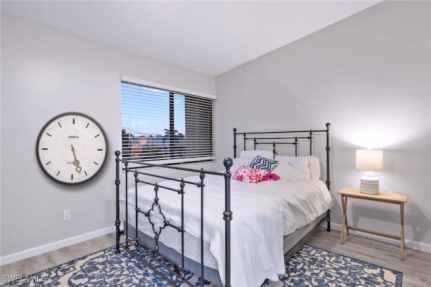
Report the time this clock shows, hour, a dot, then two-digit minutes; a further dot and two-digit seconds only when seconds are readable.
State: 5.27
